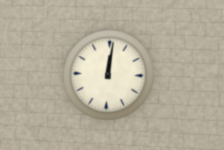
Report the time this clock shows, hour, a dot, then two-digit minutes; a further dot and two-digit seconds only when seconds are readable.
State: 12.01
